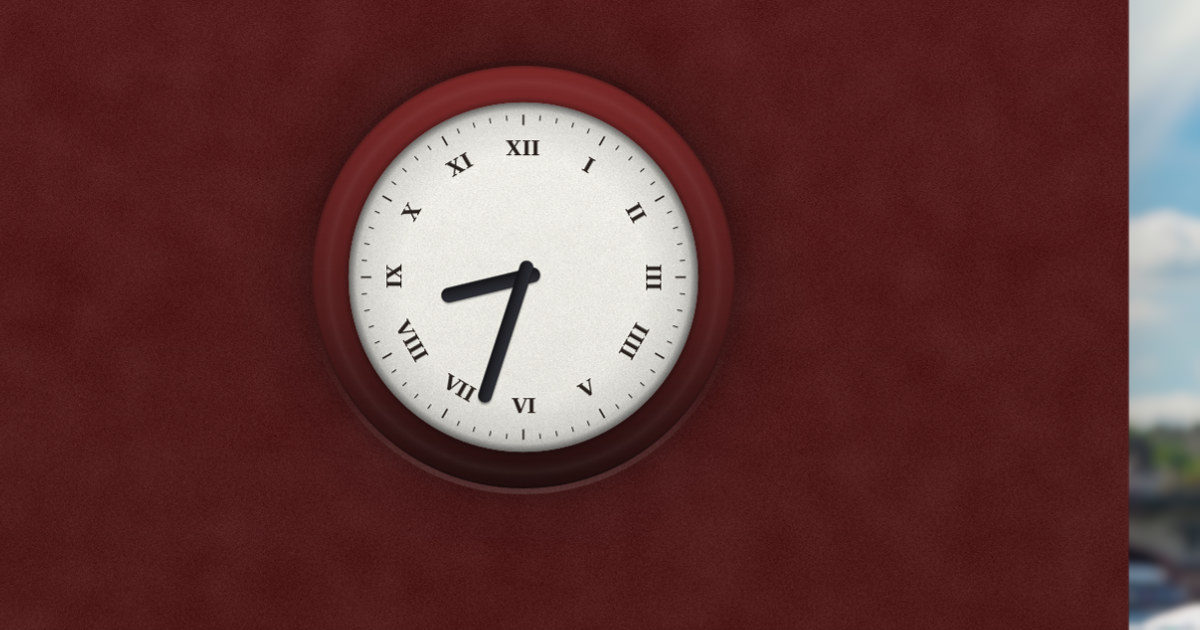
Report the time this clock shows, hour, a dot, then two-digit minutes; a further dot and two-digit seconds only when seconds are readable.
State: 8.33
